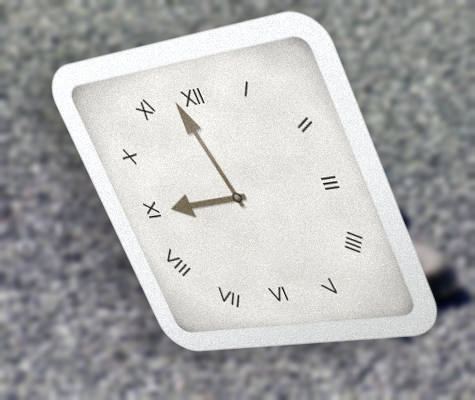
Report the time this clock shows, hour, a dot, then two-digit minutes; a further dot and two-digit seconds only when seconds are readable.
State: 8.58
